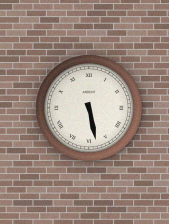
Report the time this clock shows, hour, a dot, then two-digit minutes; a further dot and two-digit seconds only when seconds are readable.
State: 5.28
